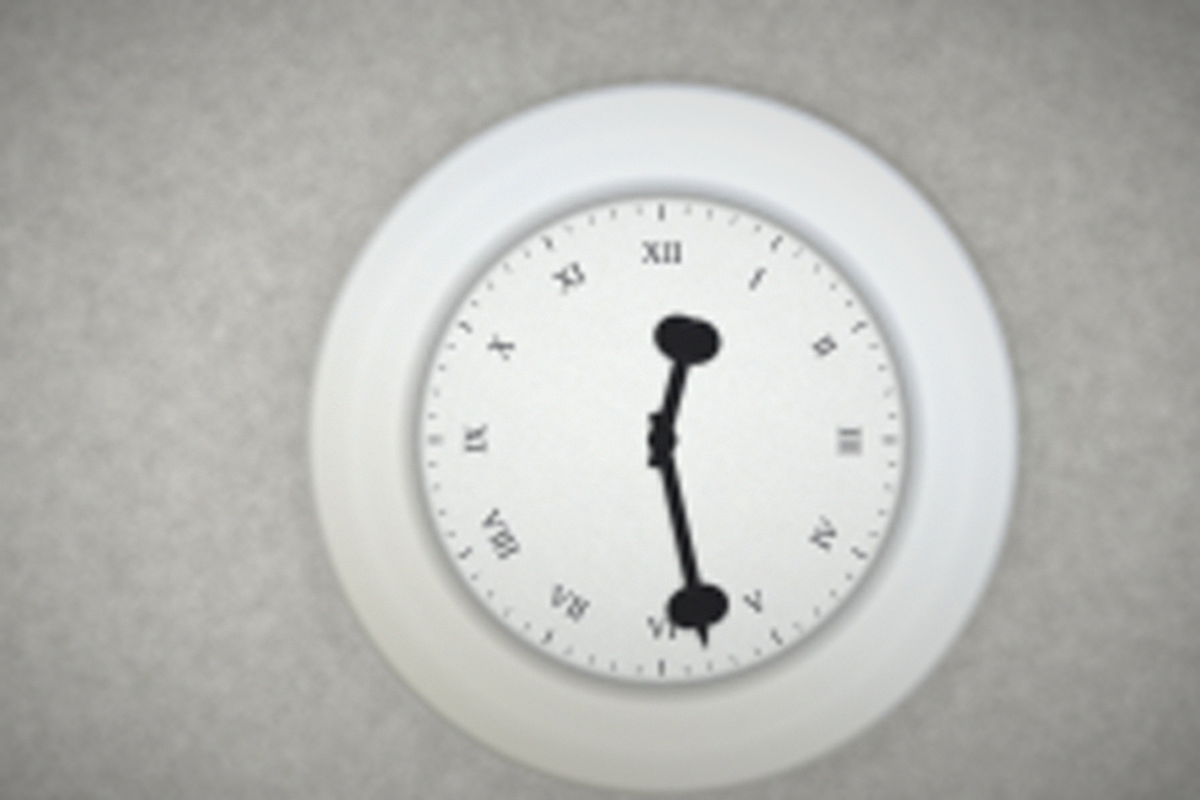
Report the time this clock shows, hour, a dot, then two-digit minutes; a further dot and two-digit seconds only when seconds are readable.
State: 12.28
